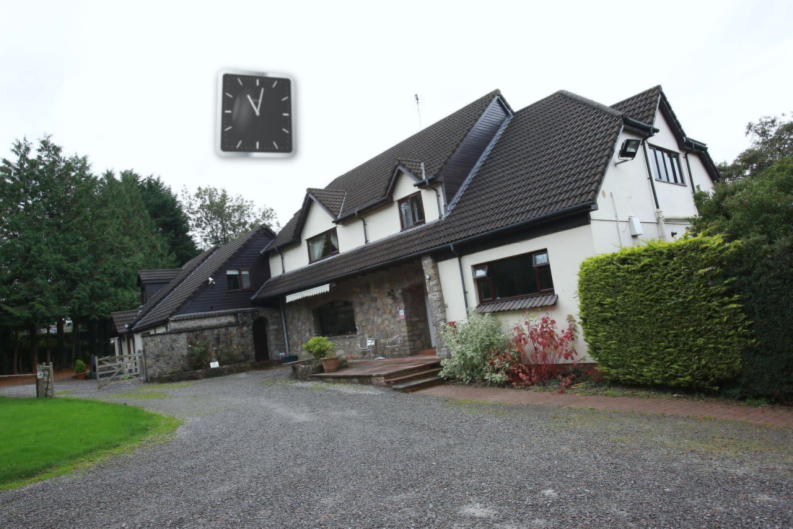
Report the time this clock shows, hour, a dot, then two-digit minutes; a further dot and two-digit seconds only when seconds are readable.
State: 11.02
